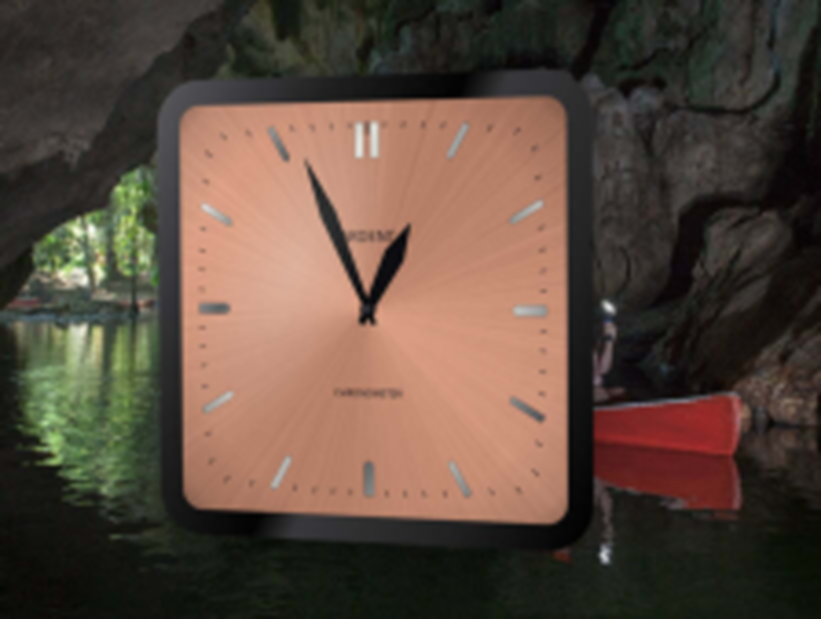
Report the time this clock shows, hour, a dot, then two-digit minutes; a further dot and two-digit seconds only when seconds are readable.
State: 12.56
